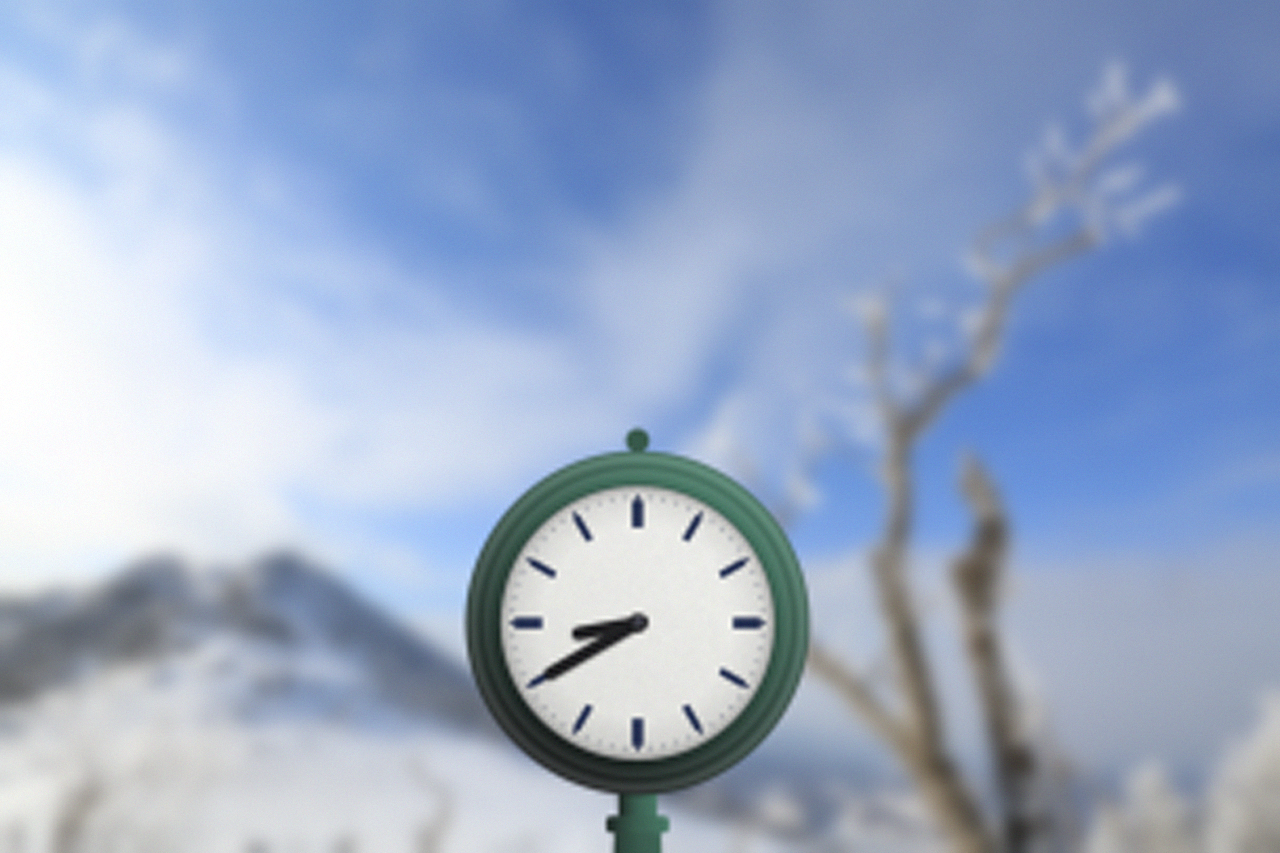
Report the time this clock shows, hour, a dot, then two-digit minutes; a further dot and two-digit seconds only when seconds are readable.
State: 8.40
